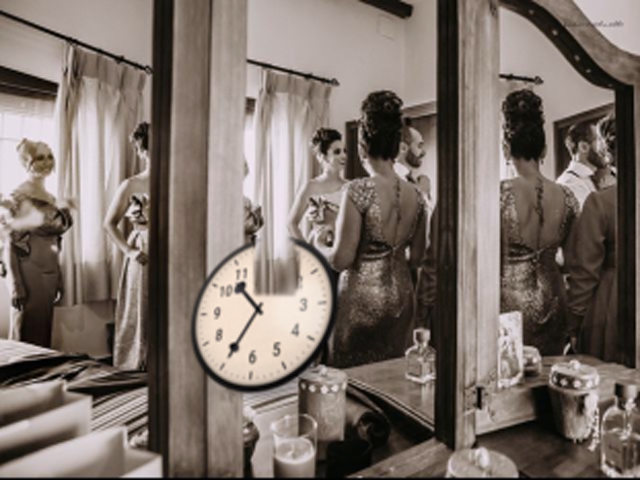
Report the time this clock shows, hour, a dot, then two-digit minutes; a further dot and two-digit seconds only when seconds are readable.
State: 10.35
